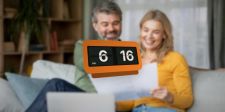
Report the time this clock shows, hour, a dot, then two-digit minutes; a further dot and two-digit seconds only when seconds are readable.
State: 6.16
